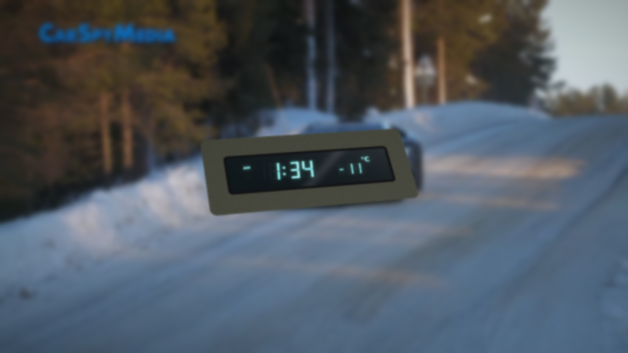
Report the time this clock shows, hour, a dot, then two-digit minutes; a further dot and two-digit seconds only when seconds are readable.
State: 1.34
